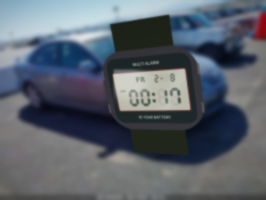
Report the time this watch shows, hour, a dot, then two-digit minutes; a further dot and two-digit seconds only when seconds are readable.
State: 0.17
